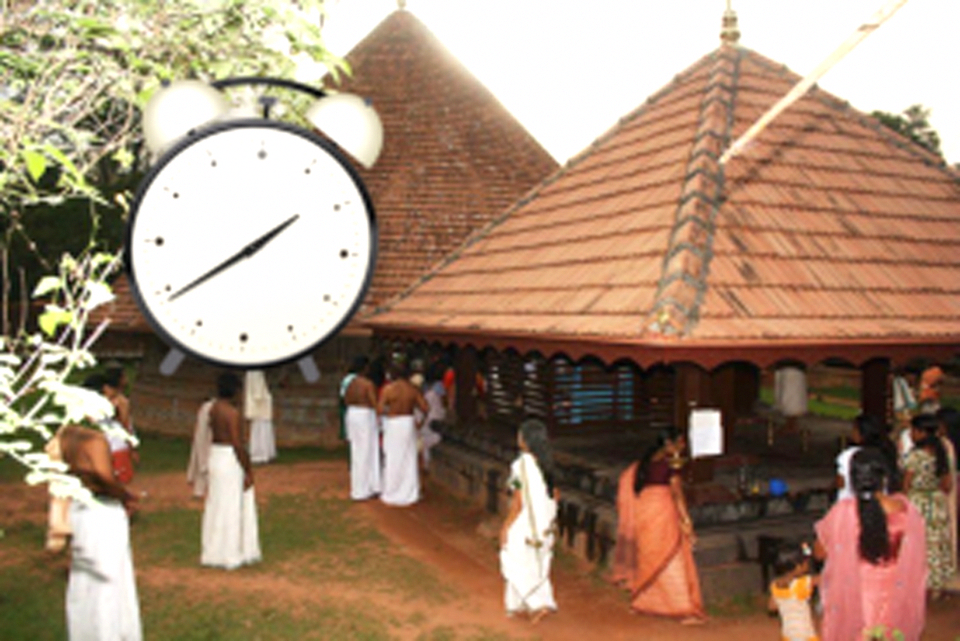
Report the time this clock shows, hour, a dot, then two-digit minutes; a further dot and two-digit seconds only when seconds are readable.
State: 1.39
